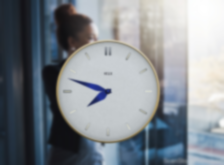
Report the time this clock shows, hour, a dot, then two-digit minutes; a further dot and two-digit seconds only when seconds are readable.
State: 7.48
